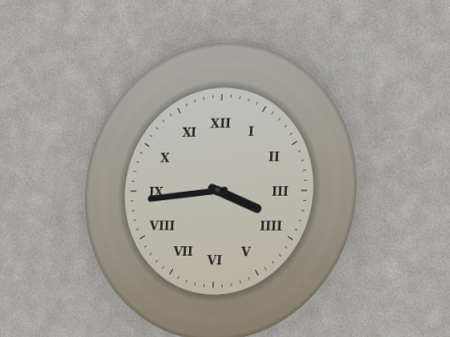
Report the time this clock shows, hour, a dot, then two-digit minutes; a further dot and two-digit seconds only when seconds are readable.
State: 3.44
